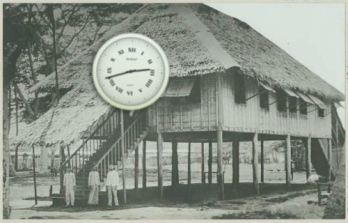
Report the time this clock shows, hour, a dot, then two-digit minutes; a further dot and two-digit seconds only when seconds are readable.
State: 2.42
